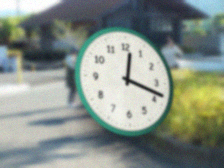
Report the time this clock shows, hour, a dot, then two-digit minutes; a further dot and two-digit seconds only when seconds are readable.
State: 12.18
